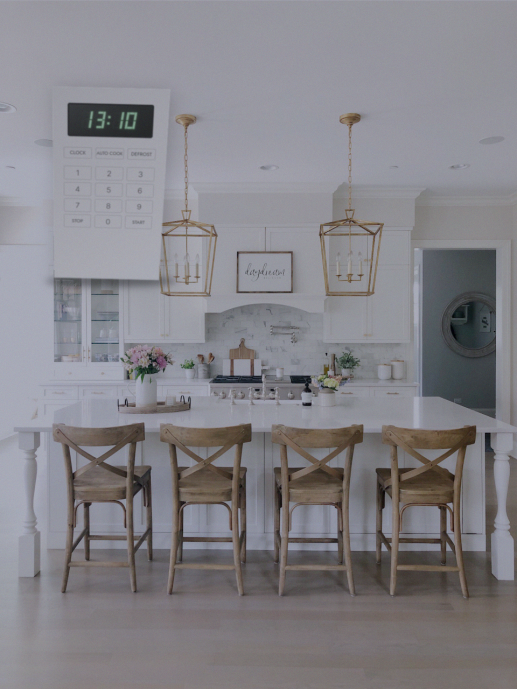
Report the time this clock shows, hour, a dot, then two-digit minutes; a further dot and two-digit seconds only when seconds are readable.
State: 13.10
